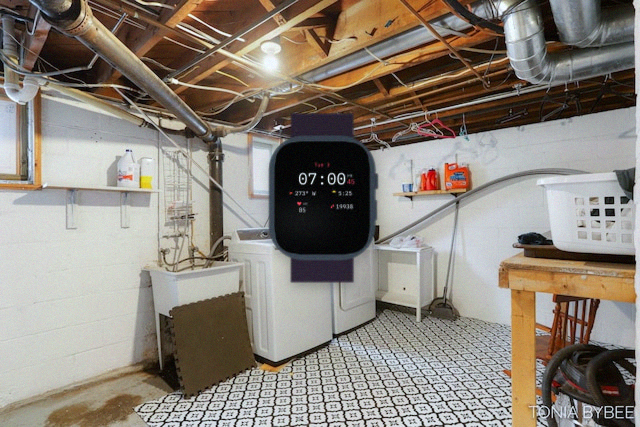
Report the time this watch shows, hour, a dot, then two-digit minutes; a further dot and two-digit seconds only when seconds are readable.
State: 7.00
